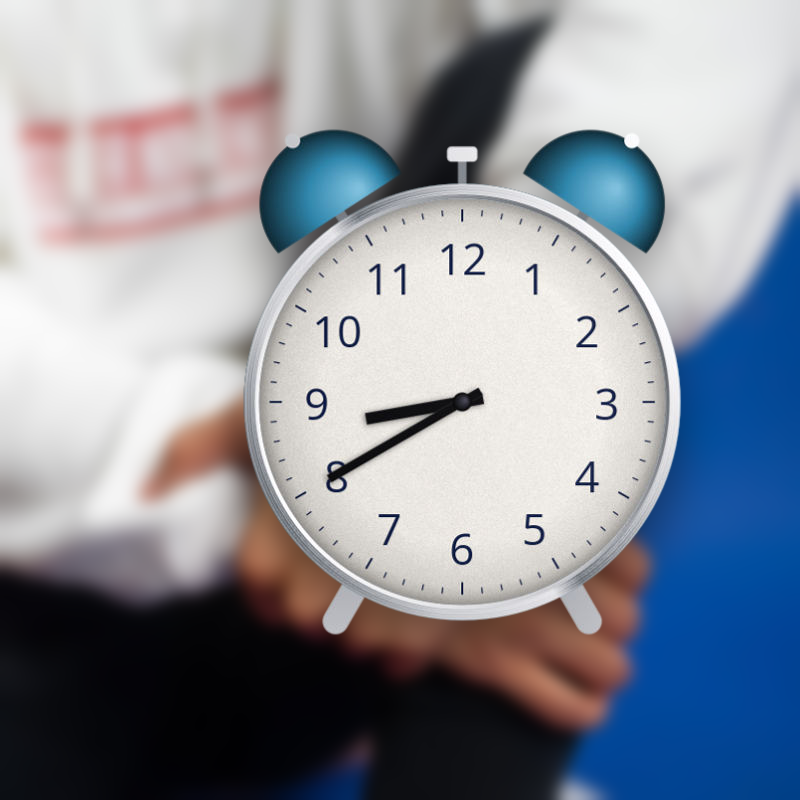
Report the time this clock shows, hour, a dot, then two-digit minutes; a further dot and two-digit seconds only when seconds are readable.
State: 8.40
